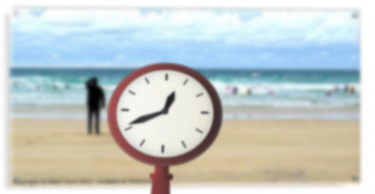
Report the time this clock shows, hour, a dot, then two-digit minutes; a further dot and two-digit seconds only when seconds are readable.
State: 12.41
